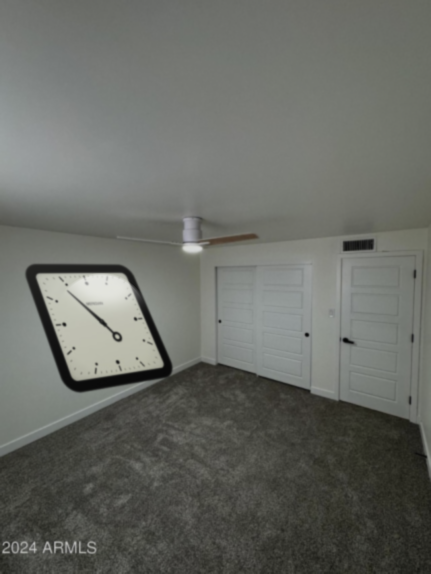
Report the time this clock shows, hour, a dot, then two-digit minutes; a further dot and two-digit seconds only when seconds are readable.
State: 4.54
